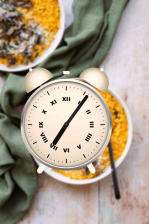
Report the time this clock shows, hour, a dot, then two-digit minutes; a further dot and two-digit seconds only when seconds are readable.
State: 7.06
